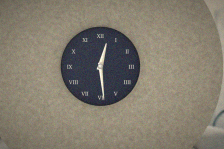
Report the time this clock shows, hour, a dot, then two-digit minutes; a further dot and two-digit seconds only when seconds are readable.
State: 12.29
